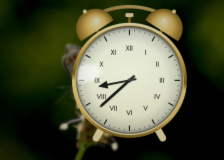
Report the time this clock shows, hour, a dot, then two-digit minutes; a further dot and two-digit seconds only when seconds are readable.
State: 8.38
